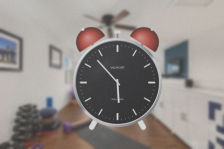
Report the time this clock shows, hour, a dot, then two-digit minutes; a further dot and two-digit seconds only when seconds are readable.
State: 5.53
